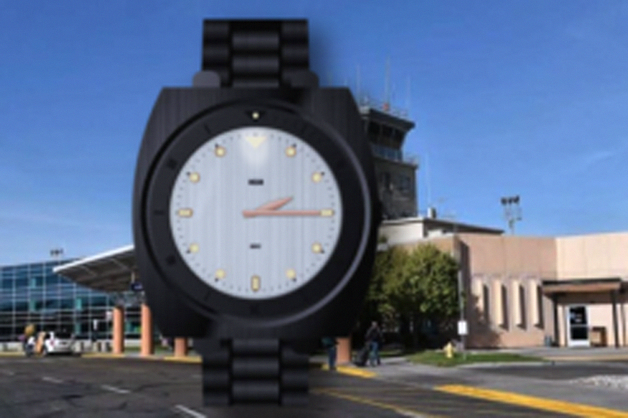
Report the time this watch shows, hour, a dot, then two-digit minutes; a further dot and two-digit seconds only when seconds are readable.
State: 2.15
